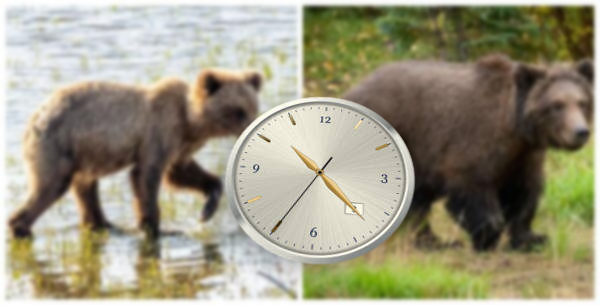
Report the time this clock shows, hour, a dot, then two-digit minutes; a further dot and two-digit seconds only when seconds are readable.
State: 10.22.35
